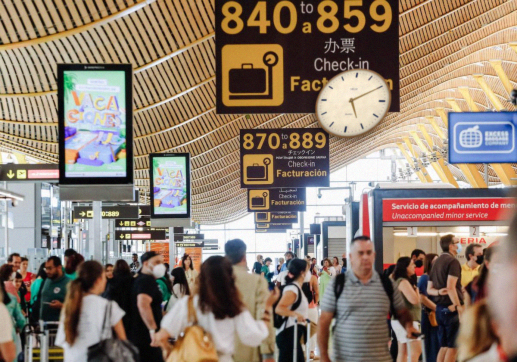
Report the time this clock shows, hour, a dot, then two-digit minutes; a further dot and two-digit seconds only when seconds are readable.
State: 5.10
